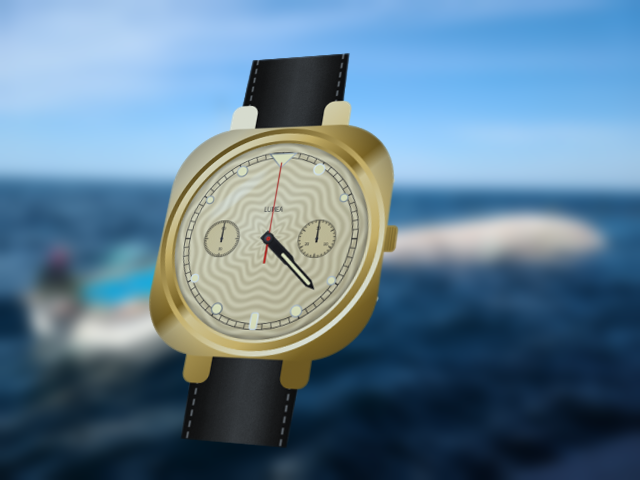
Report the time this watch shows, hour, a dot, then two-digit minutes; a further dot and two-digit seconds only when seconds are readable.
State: 4.22
